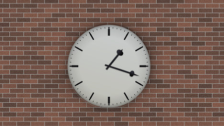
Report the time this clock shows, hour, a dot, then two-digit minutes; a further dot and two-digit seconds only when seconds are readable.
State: 1.18
